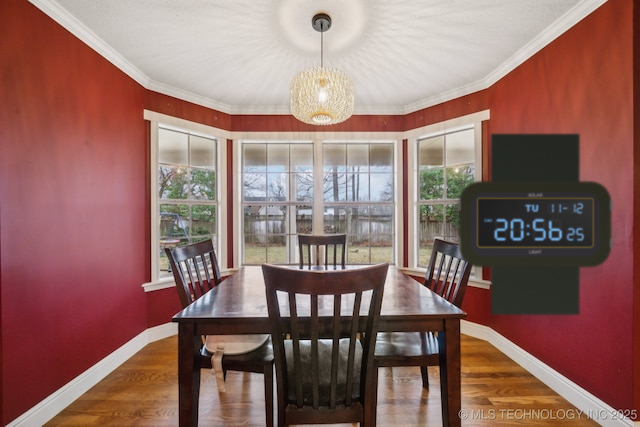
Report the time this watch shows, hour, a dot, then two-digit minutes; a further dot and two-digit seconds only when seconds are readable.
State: 20.56.25
